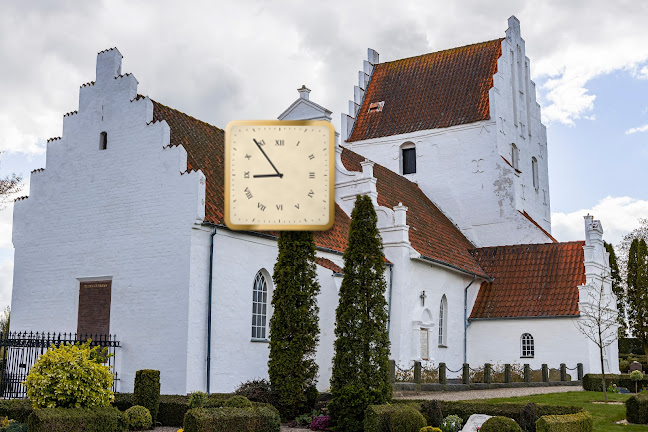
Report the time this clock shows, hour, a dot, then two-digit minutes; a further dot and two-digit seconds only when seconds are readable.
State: 8.54
